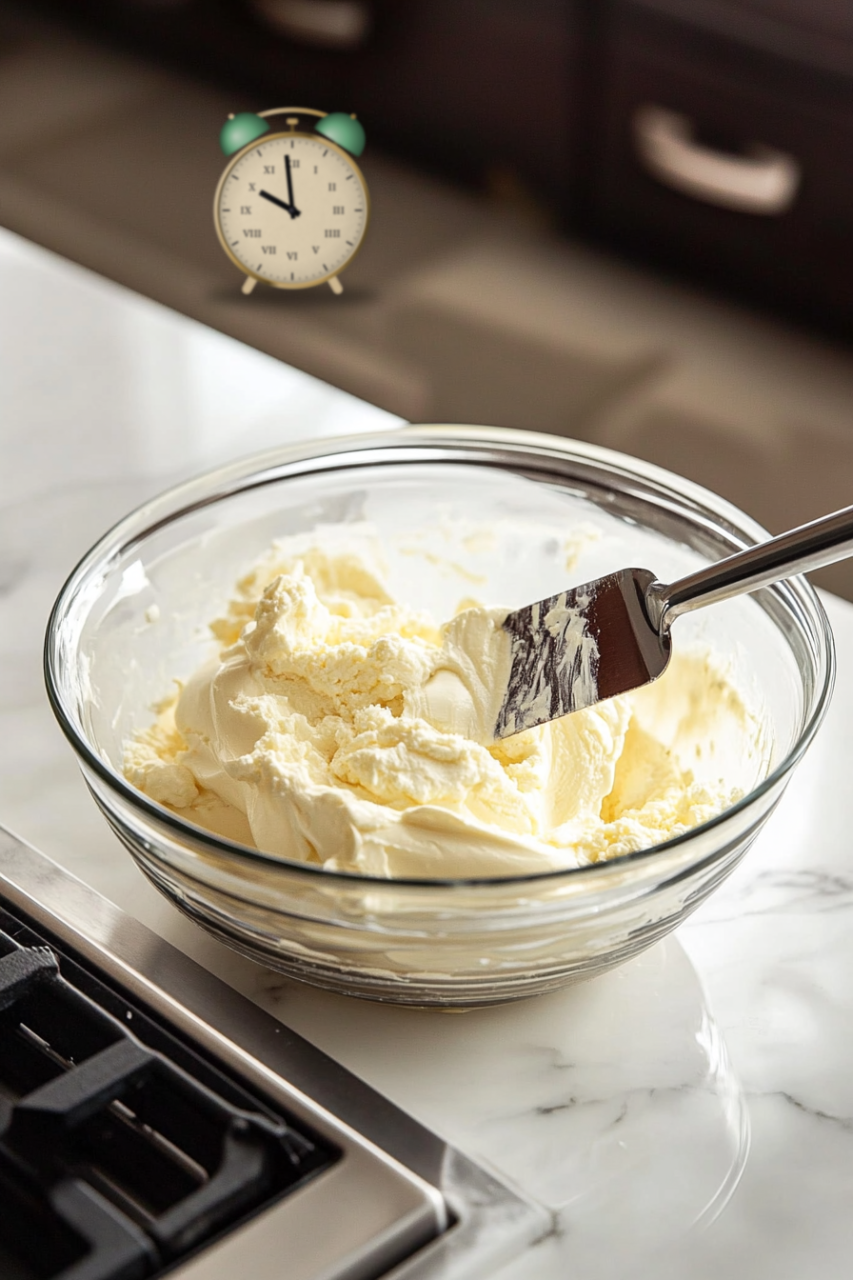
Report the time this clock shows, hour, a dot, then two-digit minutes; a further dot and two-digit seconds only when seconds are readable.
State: 9.59
